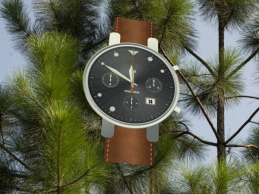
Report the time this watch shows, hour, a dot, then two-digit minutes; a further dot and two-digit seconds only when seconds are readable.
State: 11.50
